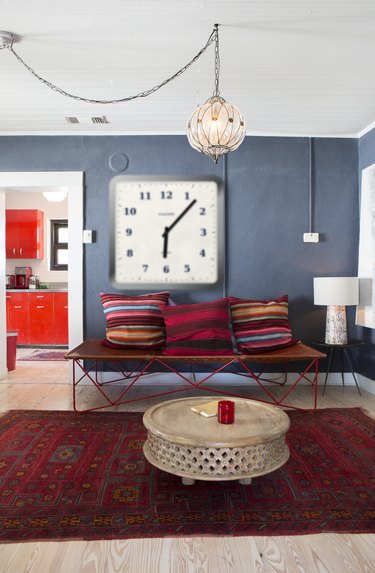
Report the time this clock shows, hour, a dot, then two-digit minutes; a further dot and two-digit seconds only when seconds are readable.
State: 6.07
